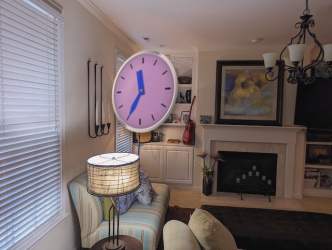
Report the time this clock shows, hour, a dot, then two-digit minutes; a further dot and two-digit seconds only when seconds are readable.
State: 11.35
